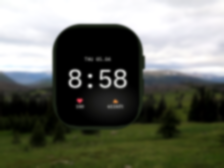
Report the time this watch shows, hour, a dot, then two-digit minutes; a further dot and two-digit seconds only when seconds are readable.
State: 8.58
